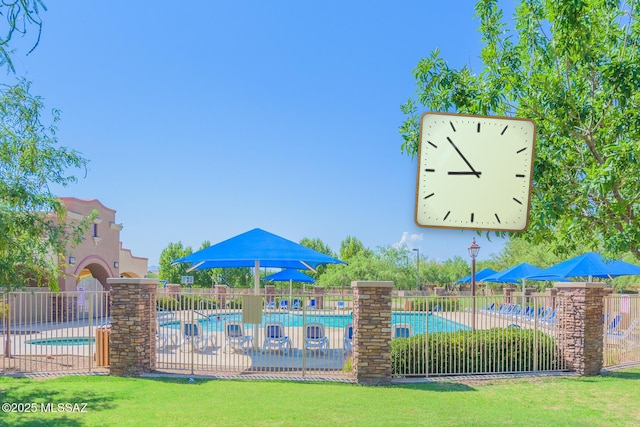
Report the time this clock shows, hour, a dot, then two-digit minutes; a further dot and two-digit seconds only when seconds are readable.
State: 8.53
